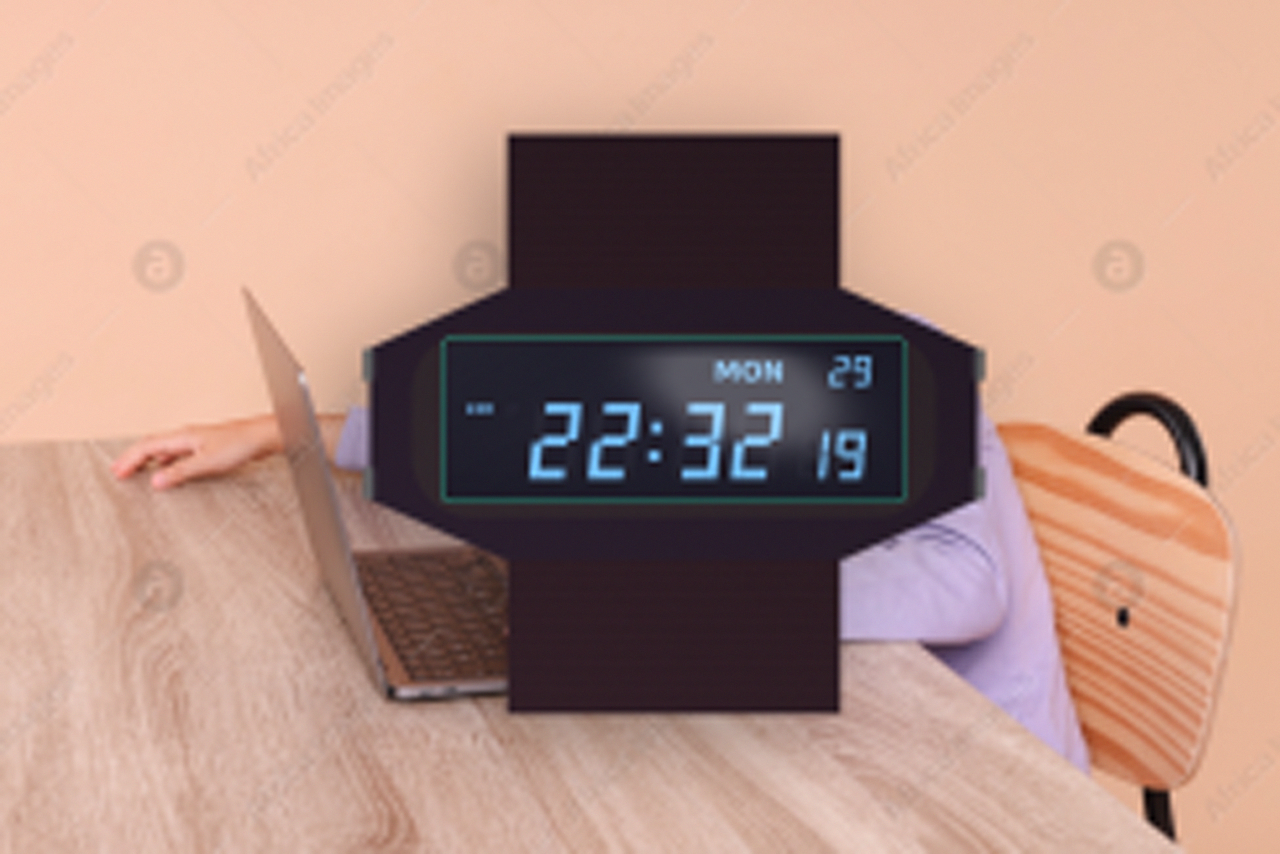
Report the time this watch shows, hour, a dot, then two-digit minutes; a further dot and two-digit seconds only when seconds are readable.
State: 22.32.19
